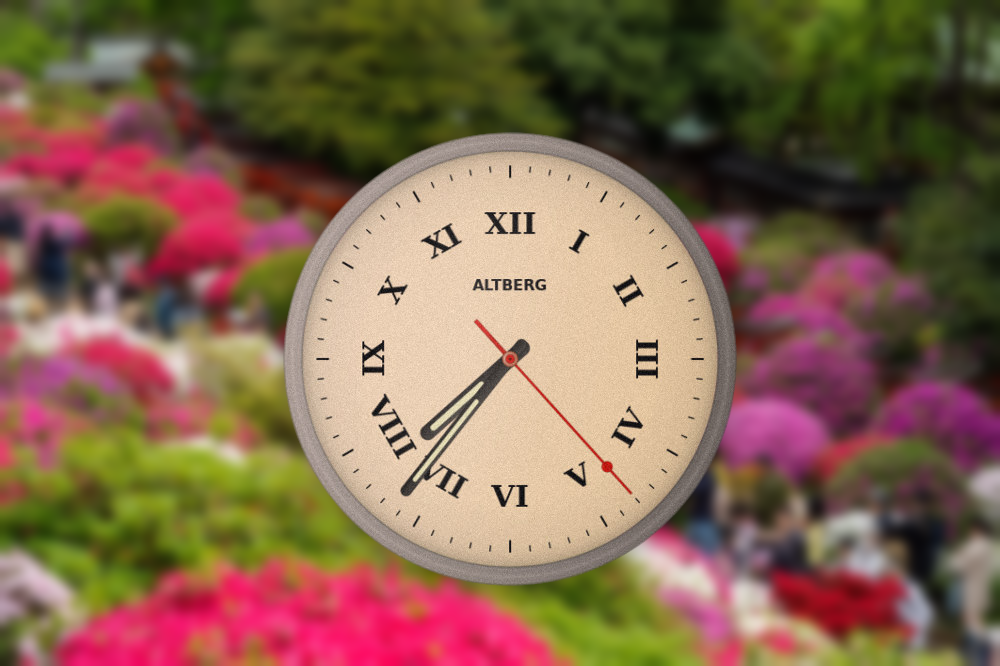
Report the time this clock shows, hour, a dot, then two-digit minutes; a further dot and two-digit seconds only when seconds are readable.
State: 7.36.23
